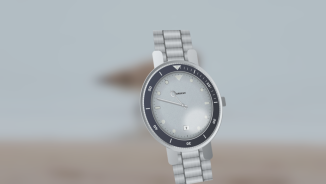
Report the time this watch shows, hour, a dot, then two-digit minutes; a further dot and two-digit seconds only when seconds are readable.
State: 10.48
